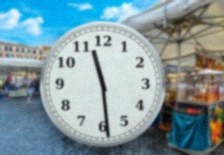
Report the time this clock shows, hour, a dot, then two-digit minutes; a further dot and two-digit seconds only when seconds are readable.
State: 11.29
